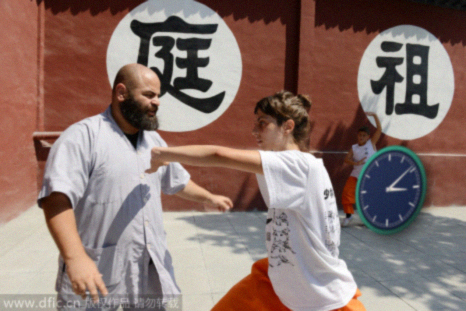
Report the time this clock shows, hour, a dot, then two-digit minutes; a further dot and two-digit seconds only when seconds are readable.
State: 3.09
